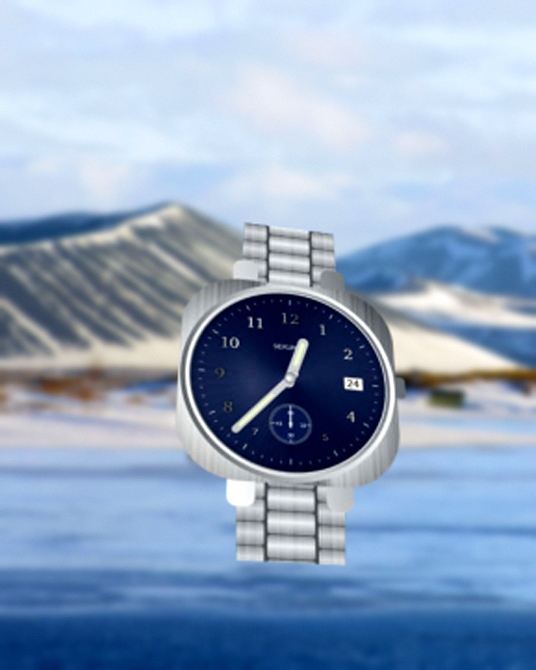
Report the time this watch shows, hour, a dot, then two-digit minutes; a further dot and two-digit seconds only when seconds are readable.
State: 12.37
